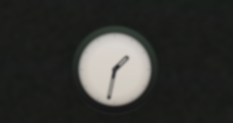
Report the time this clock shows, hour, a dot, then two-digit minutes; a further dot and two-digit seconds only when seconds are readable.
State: 1.32
